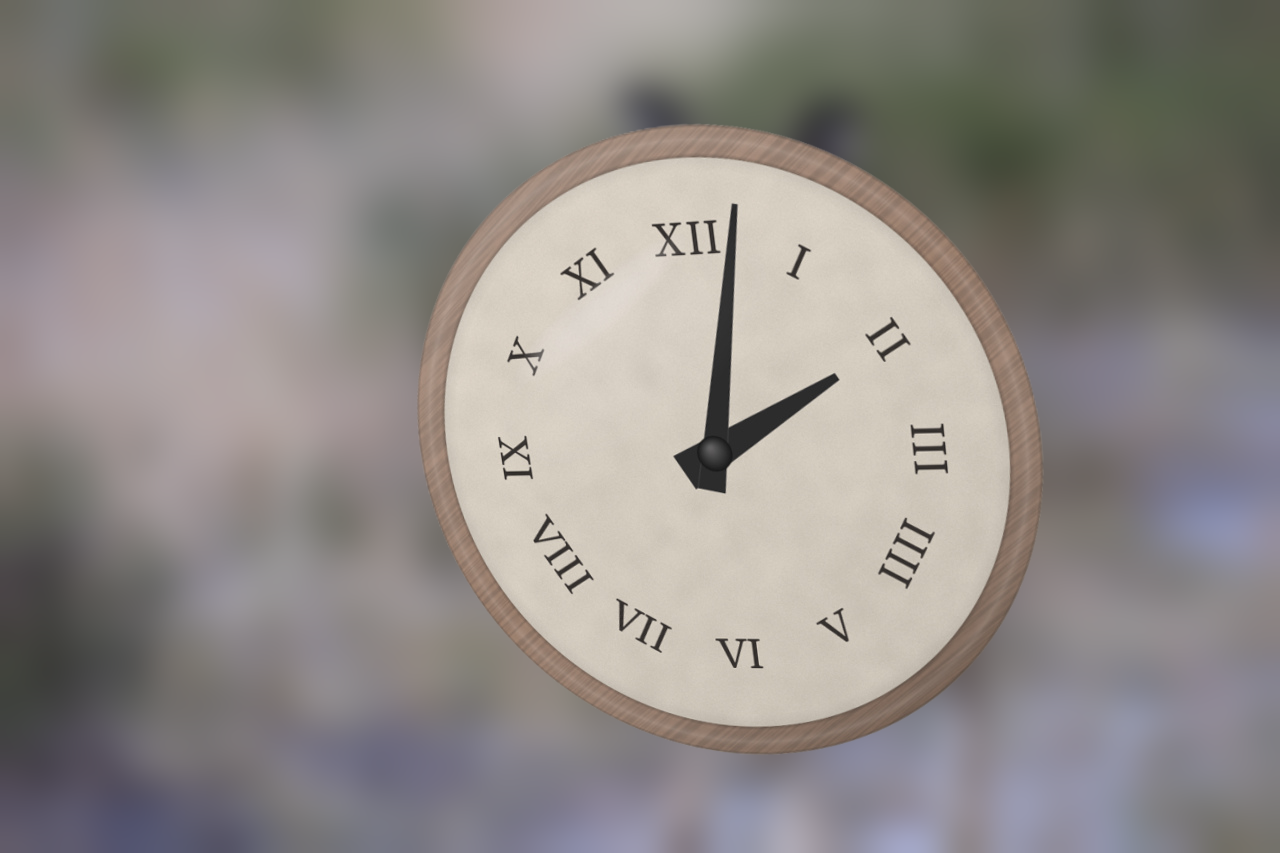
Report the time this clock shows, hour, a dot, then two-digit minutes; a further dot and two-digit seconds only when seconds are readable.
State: 2.02
